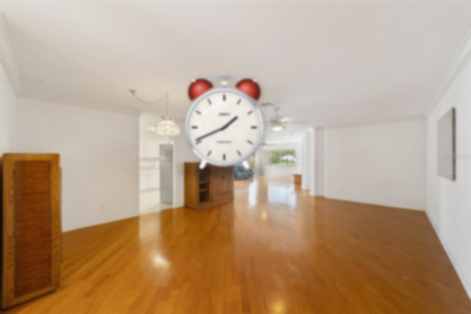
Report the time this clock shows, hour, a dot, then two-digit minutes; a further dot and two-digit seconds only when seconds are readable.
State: 1.41
